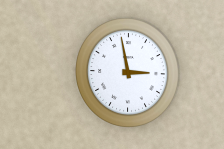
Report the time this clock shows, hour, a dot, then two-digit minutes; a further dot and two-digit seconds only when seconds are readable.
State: 2.58
